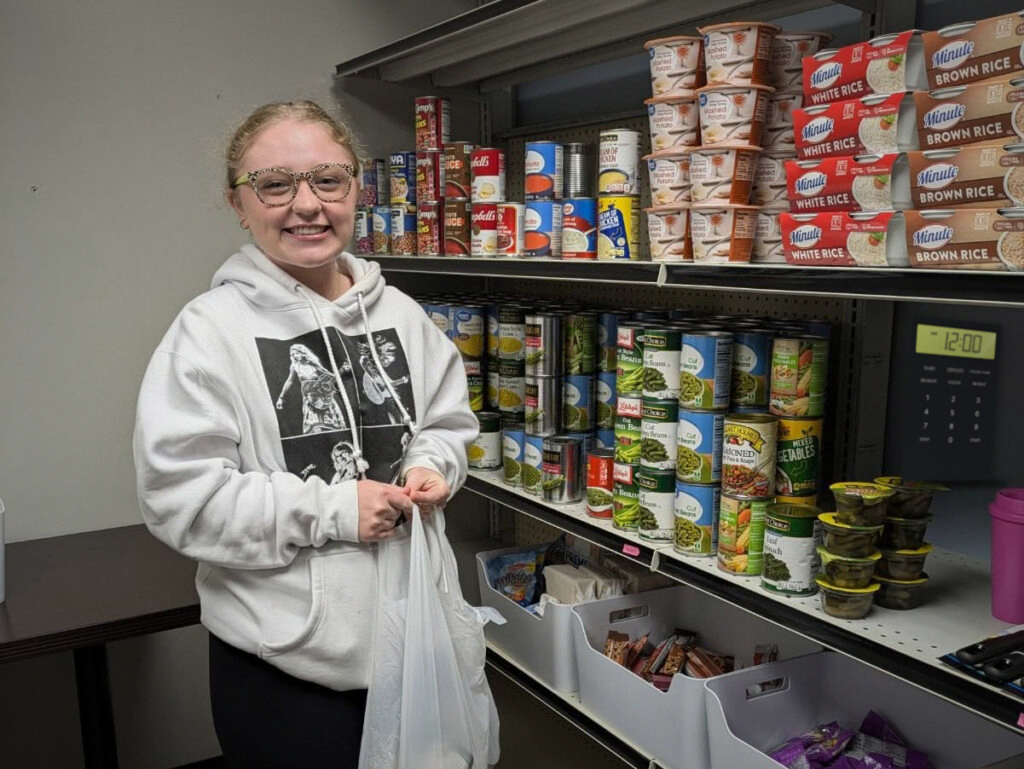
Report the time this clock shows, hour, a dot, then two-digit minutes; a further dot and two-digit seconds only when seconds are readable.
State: 12.00
